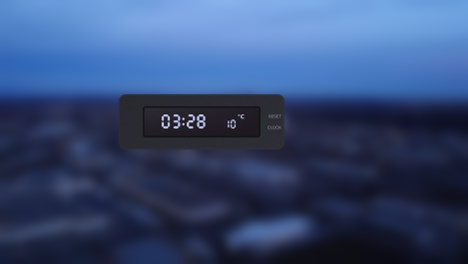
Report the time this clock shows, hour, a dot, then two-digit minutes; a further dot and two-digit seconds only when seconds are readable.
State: 3.28
